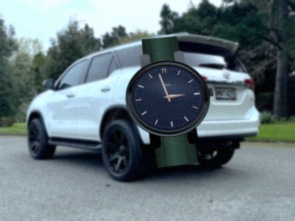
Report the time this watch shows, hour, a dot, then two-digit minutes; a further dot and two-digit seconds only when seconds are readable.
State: 2.58
